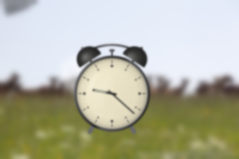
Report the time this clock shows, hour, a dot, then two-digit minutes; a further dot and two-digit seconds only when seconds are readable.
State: 9.22
